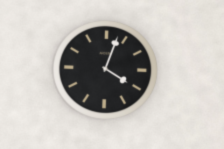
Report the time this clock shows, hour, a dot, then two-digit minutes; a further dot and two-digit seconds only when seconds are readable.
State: 4.03
